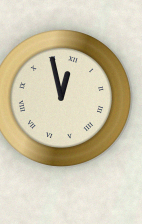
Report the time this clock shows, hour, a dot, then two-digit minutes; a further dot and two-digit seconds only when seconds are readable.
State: 11.55
